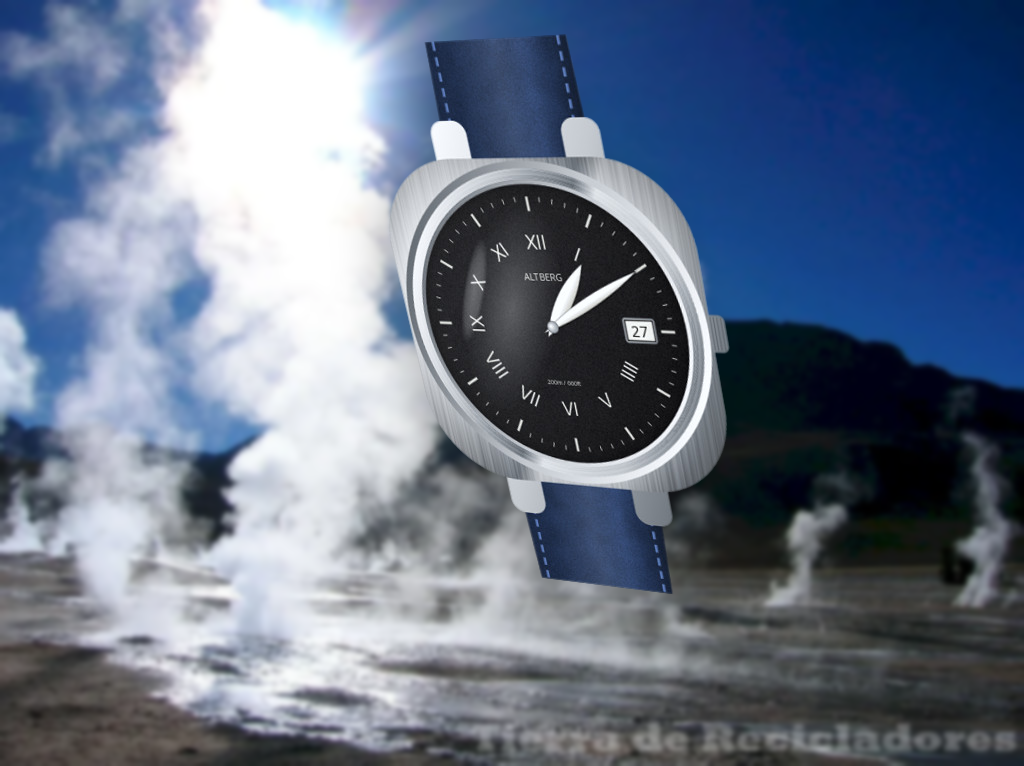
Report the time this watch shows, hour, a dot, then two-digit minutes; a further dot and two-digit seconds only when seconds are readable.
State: 1.10
